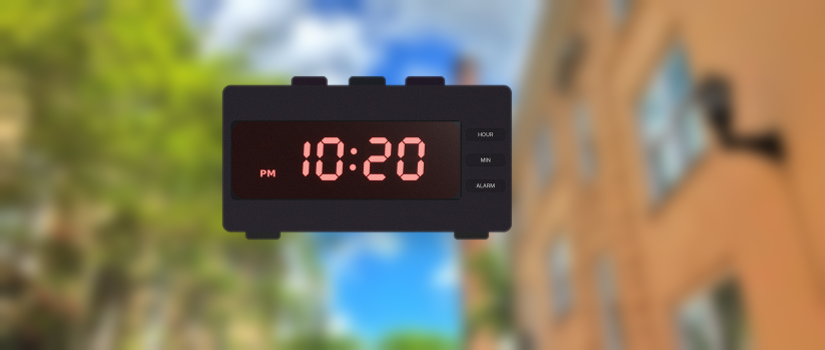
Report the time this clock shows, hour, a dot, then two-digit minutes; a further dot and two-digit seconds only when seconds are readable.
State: 10.20
